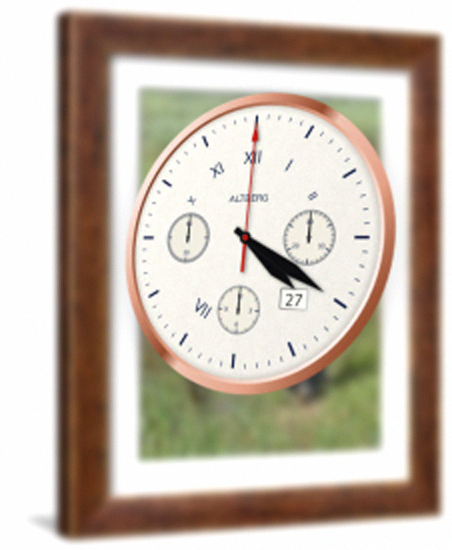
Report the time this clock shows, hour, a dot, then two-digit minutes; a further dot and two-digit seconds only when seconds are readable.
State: 4.20
